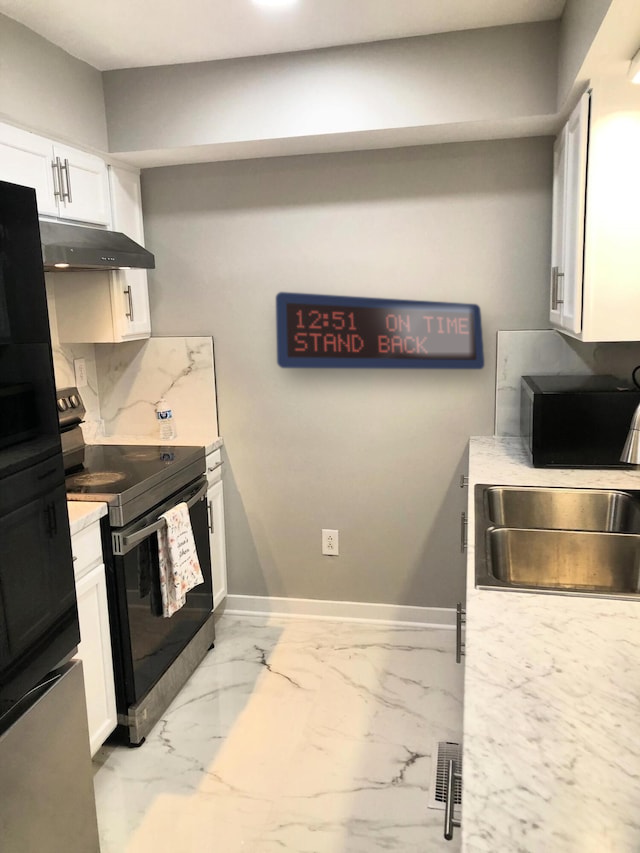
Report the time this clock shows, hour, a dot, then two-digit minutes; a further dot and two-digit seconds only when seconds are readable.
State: 12.51
